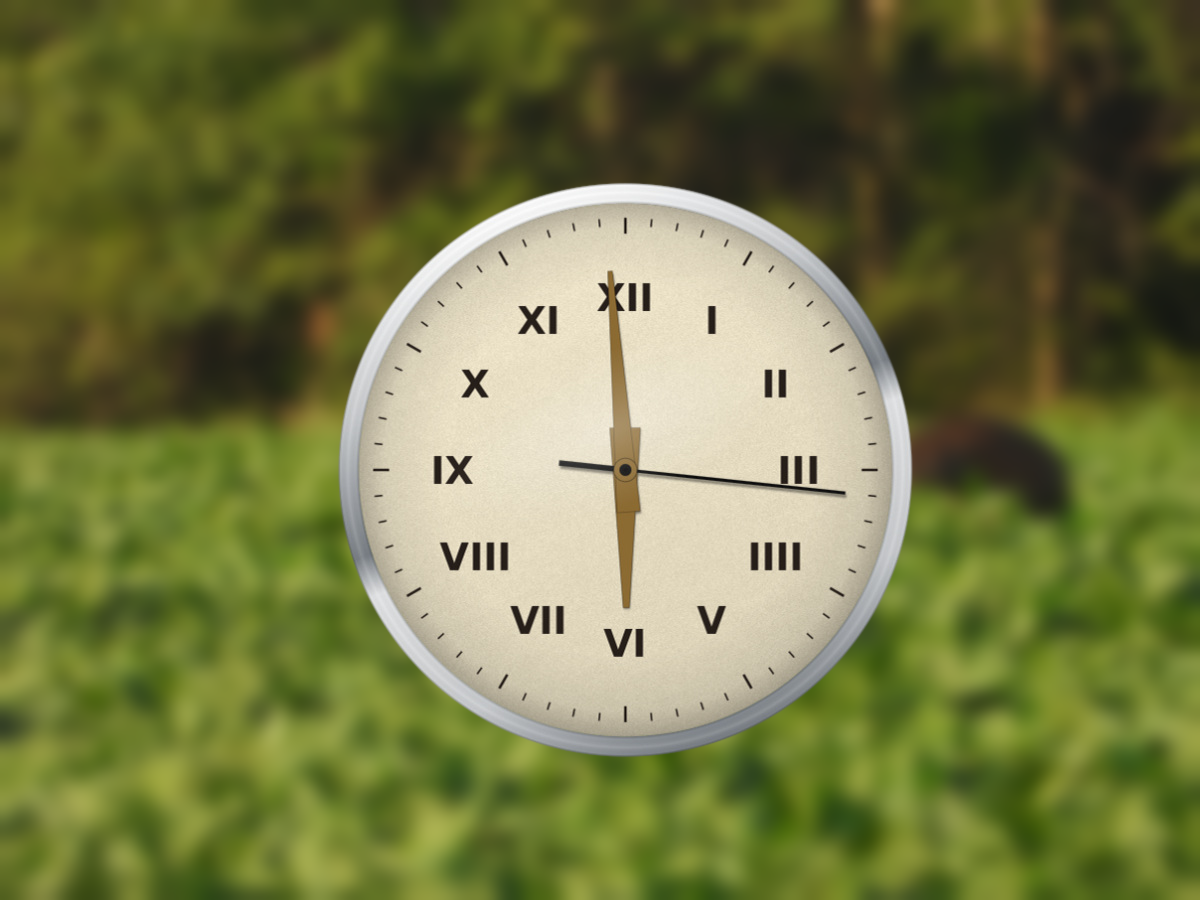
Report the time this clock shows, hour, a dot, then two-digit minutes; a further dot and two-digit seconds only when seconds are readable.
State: 5.59.16
